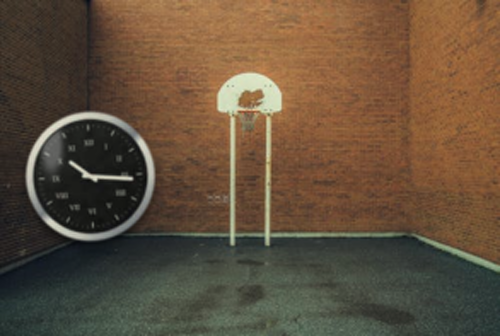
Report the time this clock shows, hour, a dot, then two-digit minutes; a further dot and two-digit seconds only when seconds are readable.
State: 10.16
